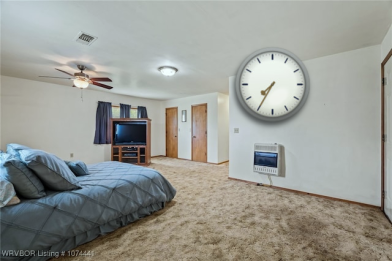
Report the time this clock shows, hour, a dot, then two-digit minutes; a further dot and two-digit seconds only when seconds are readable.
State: 7.35
